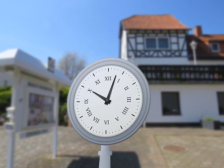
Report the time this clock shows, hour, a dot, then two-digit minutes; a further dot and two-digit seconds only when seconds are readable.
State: 10.03
